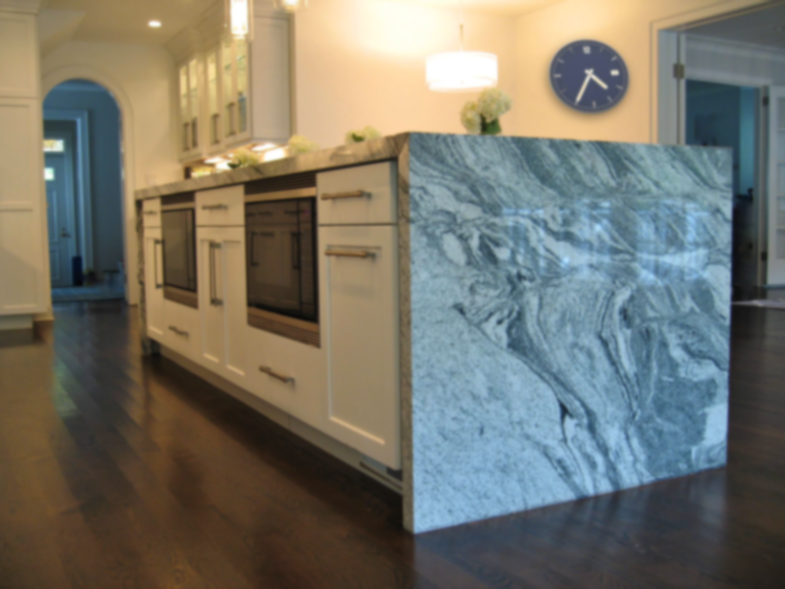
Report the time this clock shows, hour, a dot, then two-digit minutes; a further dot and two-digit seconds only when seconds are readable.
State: 4.35
